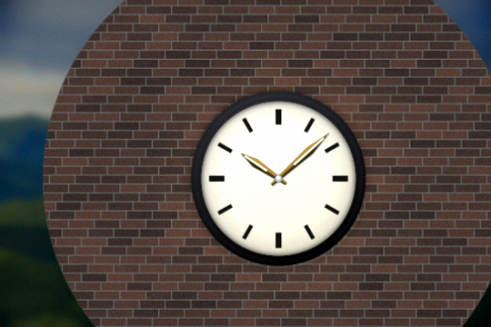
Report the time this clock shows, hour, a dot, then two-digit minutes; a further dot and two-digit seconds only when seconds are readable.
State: 10.08
